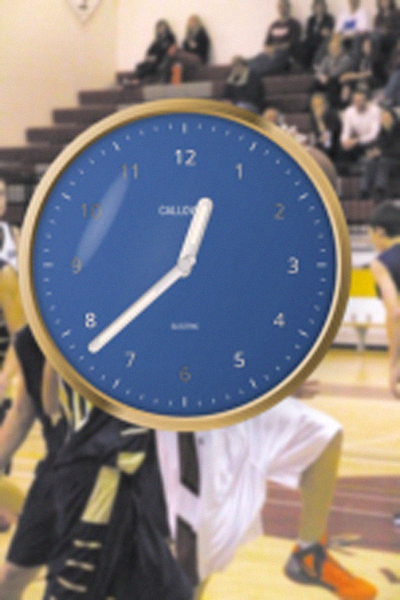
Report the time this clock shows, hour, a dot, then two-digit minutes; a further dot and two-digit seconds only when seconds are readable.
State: 12.38
